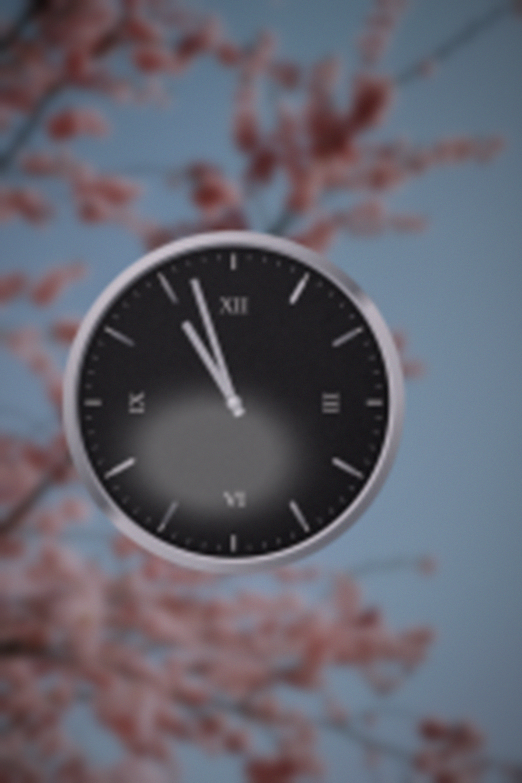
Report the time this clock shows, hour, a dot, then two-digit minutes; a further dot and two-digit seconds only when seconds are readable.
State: 10.57
